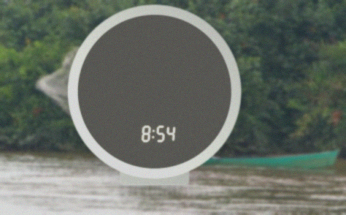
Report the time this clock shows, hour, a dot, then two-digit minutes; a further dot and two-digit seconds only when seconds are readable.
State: 8.54
